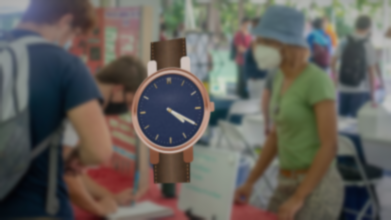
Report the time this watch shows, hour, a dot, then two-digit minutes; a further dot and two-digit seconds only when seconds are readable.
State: 4.20
